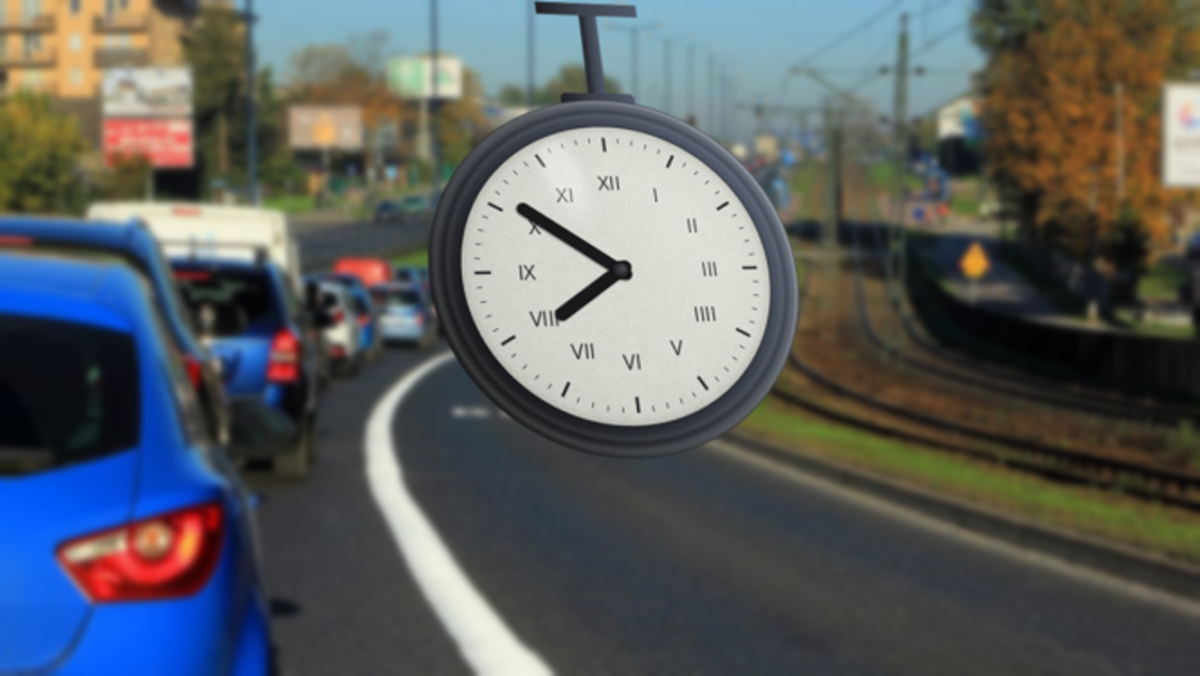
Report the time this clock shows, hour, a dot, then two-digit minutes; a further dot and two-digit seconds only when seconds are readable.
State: 7.51
